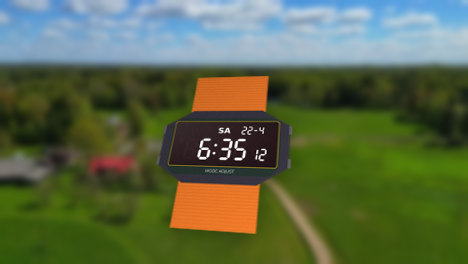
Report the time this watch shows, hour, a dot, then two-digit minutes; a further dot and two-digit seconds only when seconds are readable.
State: 6.35.12
